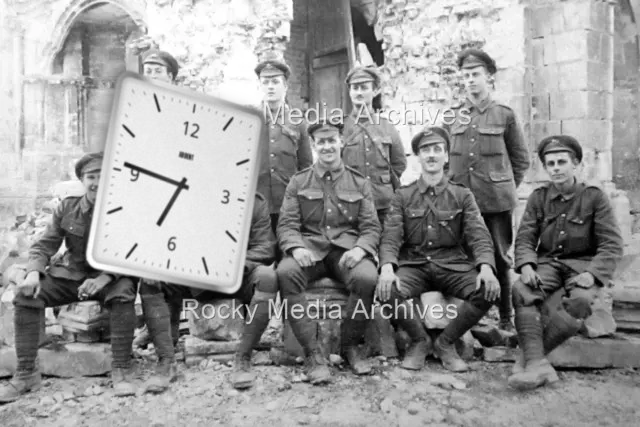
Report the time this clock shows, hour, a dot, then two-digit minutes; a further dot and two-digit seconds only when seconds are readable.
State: 6.46
